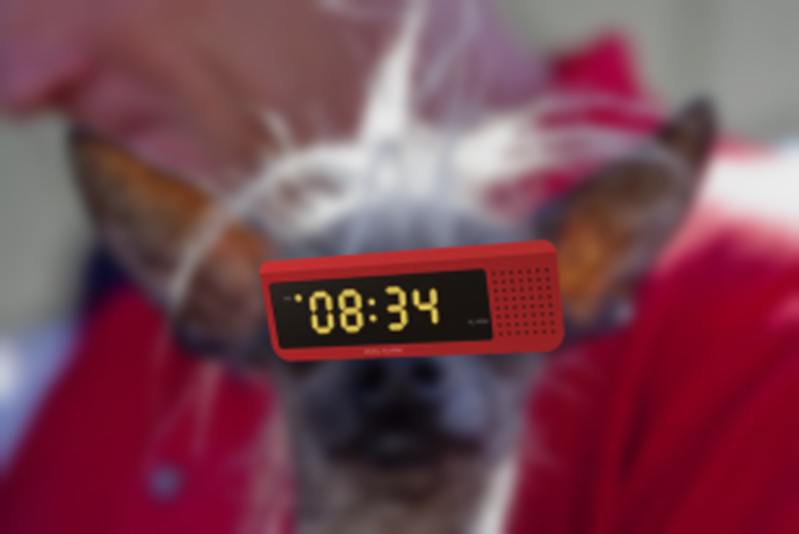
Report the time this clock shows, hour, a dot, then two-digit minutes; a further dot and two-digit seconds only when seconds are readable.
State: 8.34
